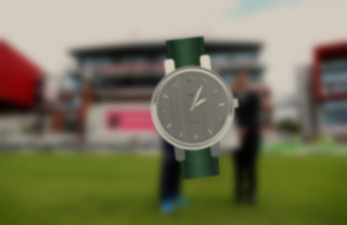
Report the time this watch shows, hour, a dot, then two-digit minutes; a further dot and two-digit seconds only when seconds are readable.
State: 2.05
